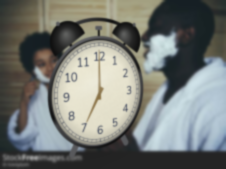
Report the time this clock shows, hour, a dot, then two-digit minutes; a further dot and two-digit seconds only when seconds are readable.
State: 7.00
